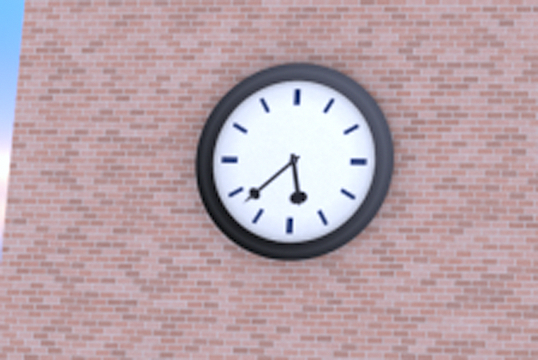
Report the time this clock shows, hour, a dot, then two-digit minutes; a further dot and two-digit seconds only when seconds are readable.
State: 5.38
